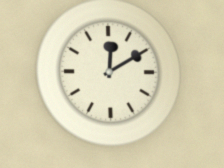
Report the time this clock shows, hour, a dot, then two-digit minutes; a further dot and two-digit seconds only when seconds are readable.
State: 12.10
